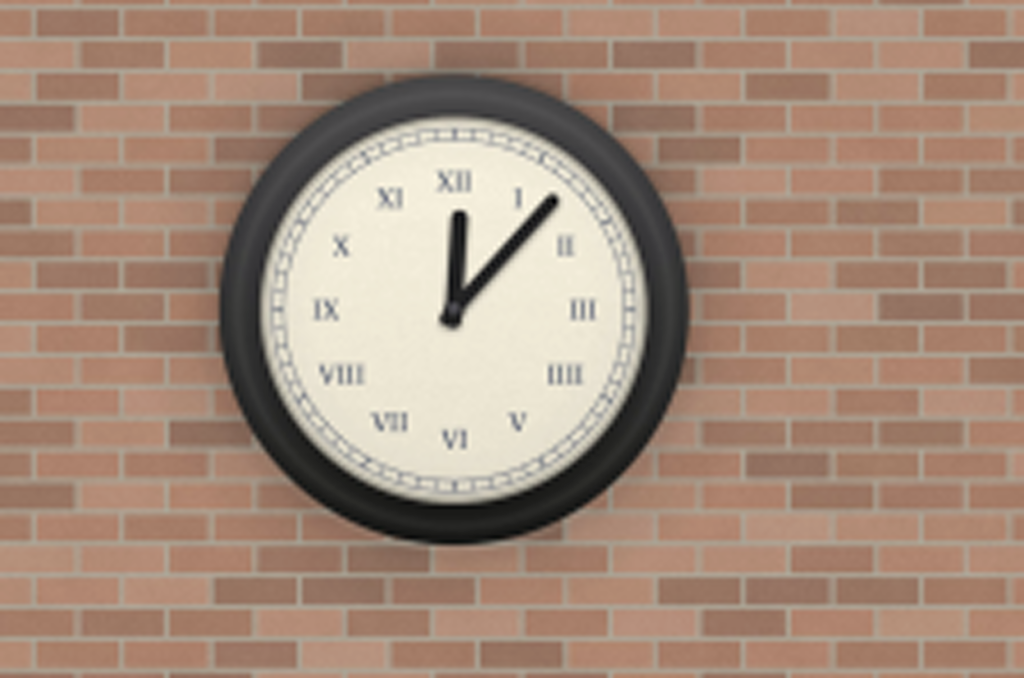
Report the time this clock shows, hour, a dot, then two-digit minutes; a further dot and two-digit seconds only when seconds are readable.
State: 12.07
